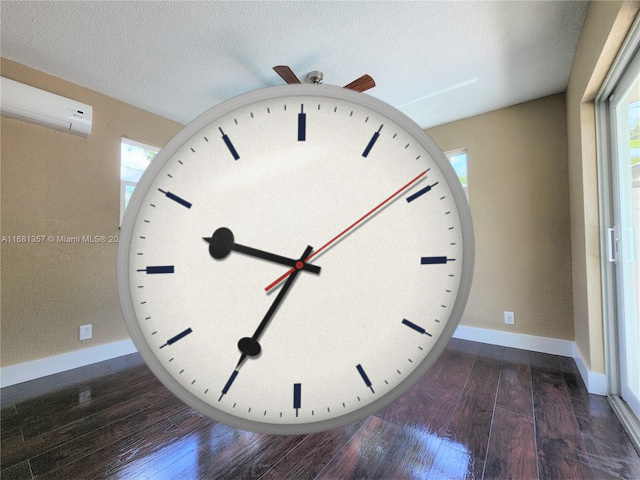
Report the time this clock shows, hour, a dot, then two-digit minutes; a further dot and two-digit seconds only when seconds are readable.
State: 9.35.09
